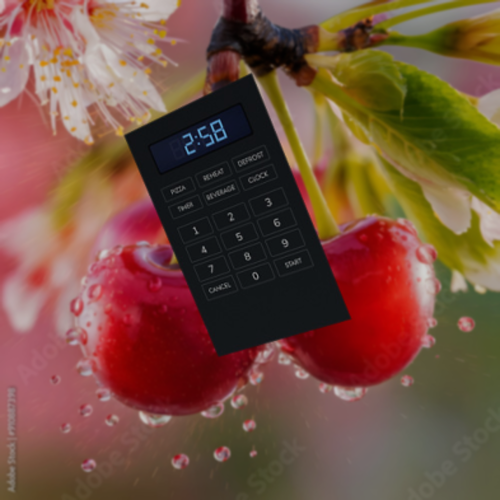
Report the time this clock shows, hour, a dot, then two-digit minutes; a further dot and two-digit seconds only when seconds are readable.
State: 2.58
